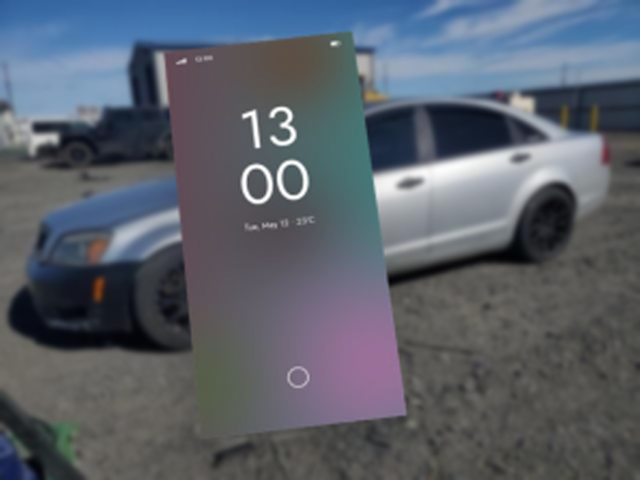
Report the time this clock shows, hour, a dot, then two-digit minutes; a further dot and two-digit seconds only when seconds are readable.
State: 13.00
